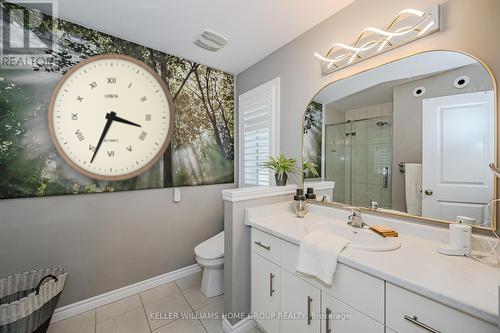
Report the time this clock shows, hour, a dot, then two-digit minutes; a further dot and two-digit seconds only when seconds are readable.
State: 3.34
